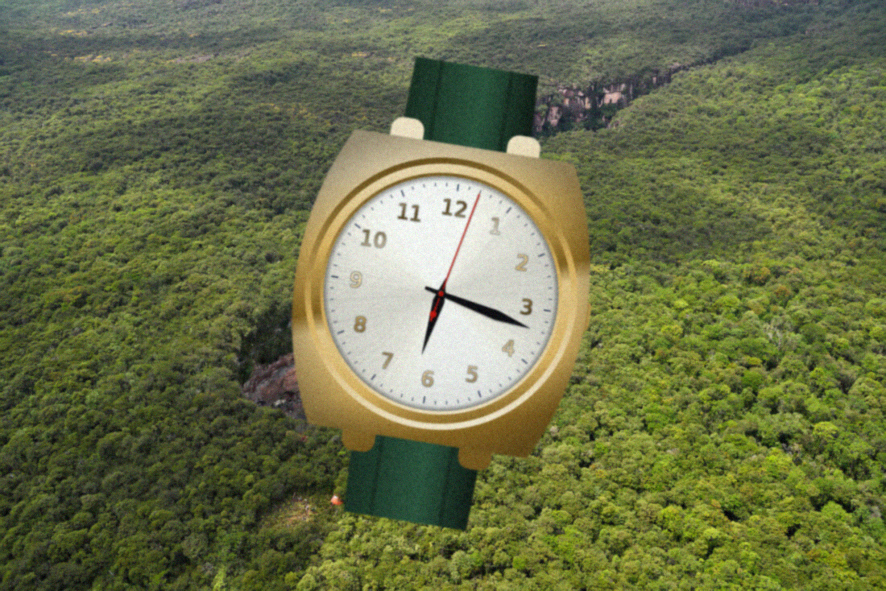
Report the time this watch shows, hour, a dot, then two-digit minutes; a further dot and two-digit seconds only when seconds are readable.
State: 6.17.02
